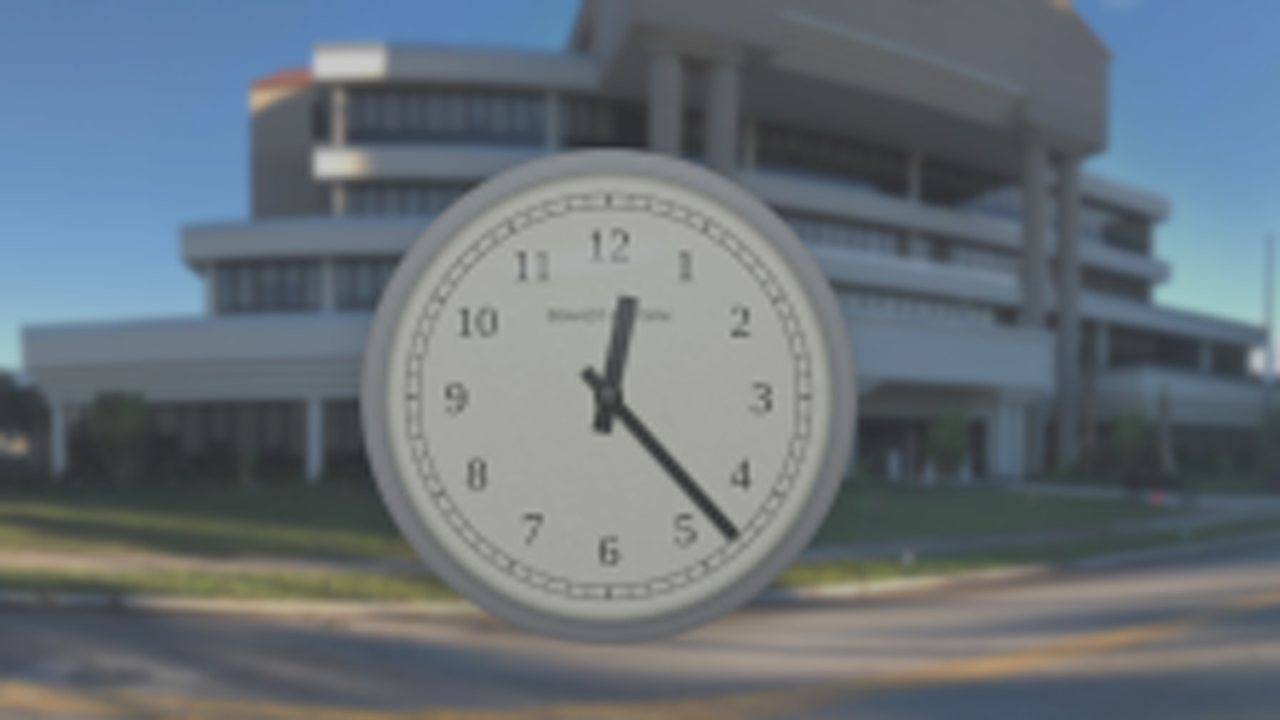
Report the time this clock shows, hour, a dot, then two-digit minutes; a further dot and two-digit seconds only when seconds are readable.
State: 12.23
